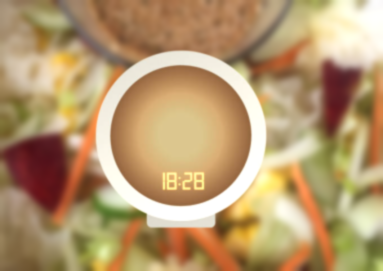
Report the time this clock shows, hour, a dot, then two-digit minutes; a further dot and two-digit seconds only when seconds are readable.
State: 18.28
